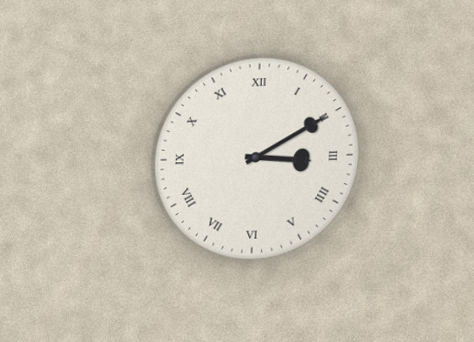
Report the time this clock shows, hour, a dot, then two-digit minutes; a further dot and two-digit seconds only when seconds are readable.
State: 3.10
